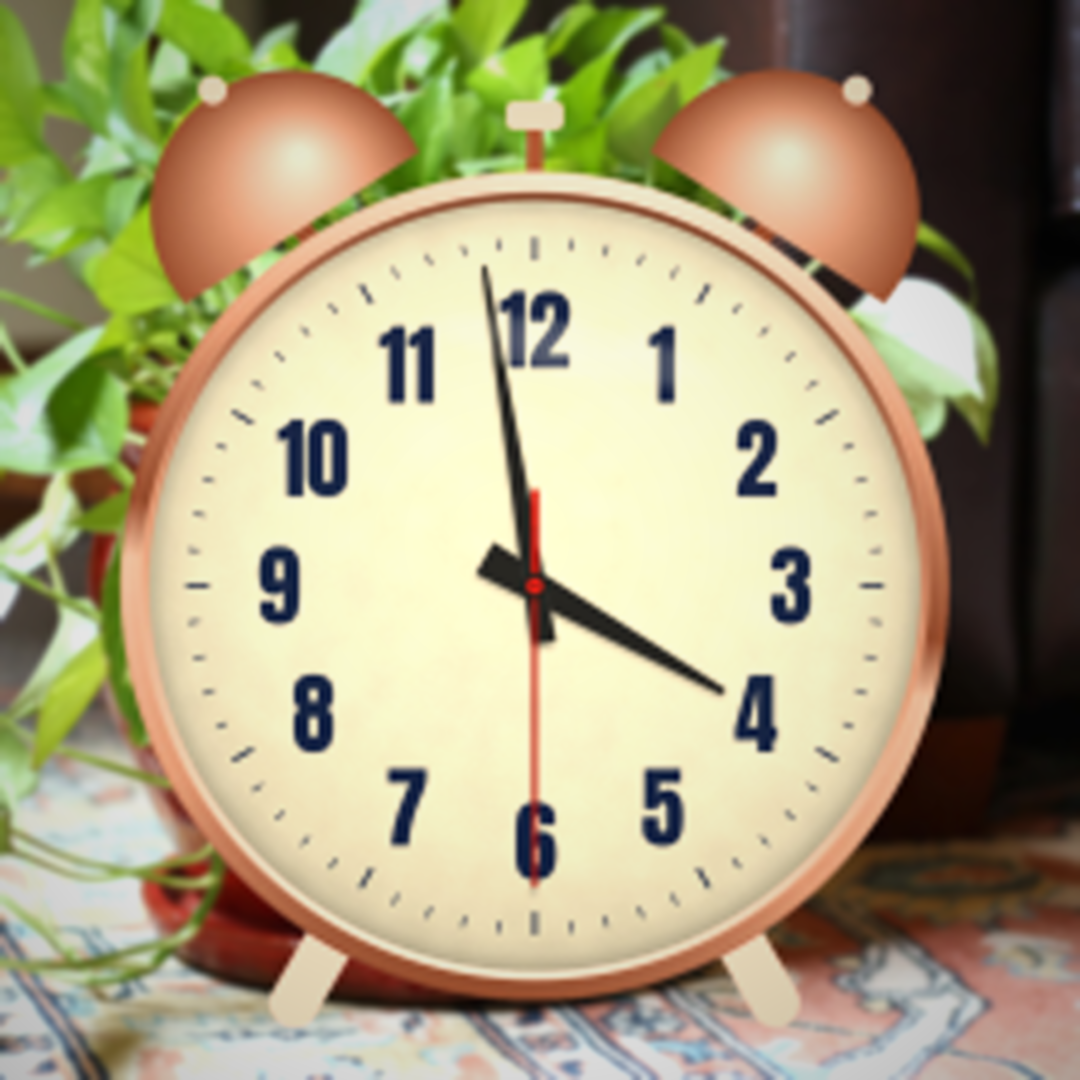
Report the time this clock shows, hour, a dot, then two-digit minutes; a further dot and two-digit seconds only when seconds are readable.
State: 3.58.30
